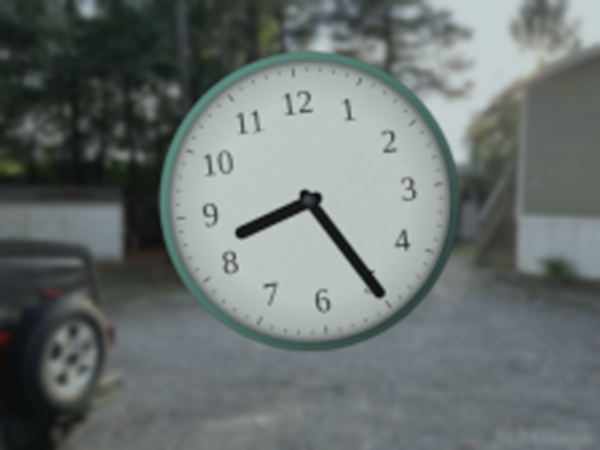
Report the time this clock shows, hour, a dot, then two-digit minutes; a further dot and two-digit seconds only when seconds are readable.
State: 8.25
